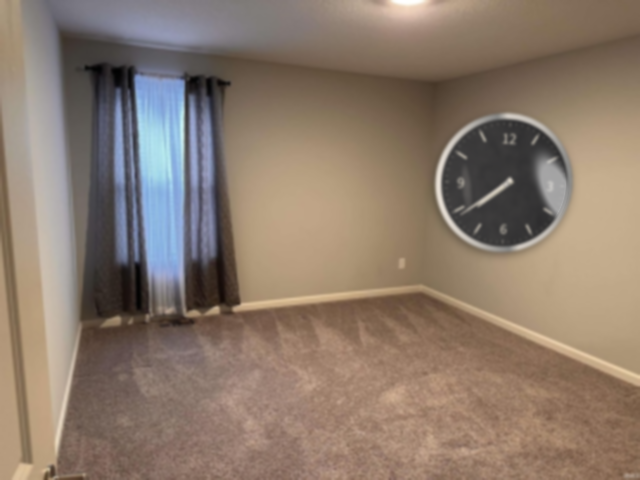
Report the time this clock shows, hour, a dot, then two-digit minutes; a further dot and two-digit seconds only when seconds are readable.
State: 7.39
